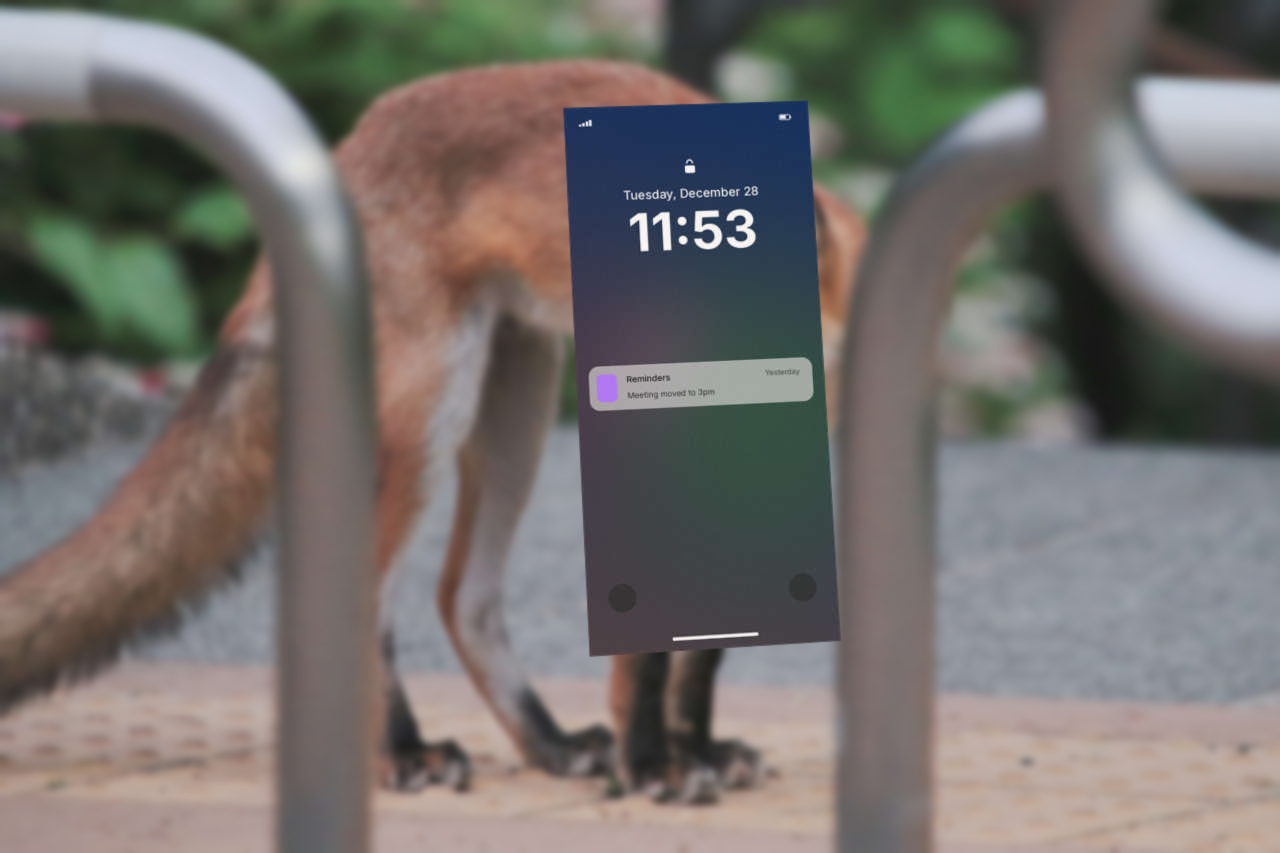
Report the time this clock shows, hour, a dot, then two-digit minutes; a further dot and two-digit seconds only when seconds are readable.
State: 11.53
